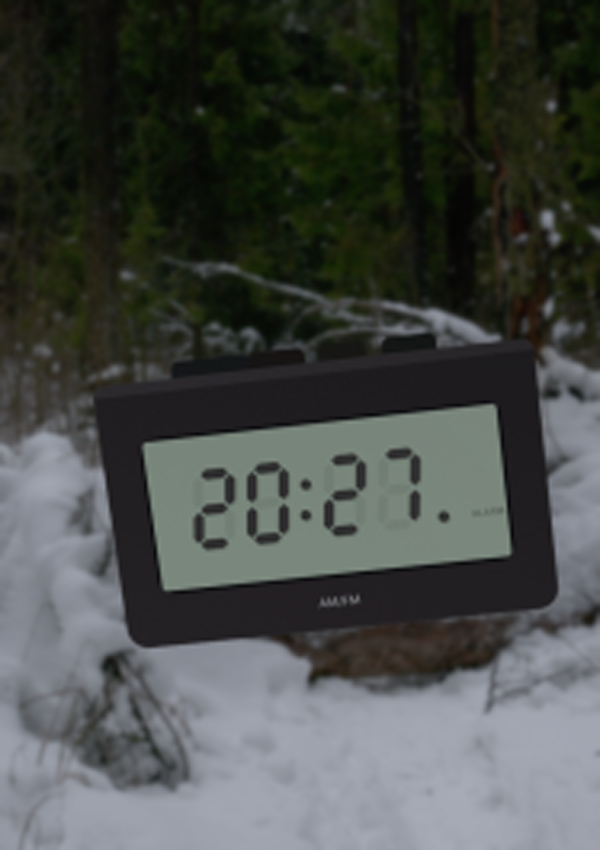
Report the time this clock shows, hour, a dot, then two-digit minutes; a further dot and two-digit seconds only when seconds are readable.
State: 20.27
